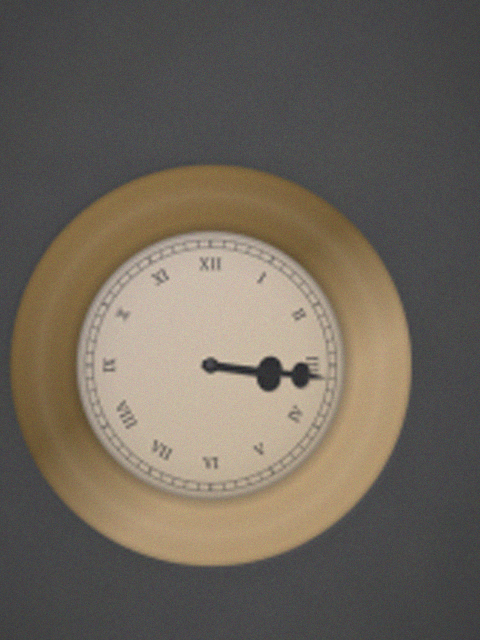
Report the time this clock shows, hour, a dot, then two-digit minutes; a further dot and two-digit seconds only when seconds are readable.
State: 3.16
